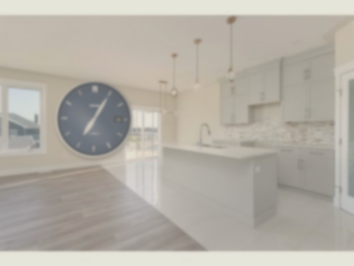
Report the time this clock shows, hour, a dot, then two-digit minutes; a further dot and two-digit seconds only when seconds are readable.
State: 7.05
